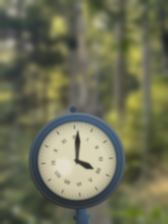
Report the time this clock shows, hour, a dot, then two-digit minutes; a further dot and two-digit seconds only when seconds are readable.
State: 4.01
